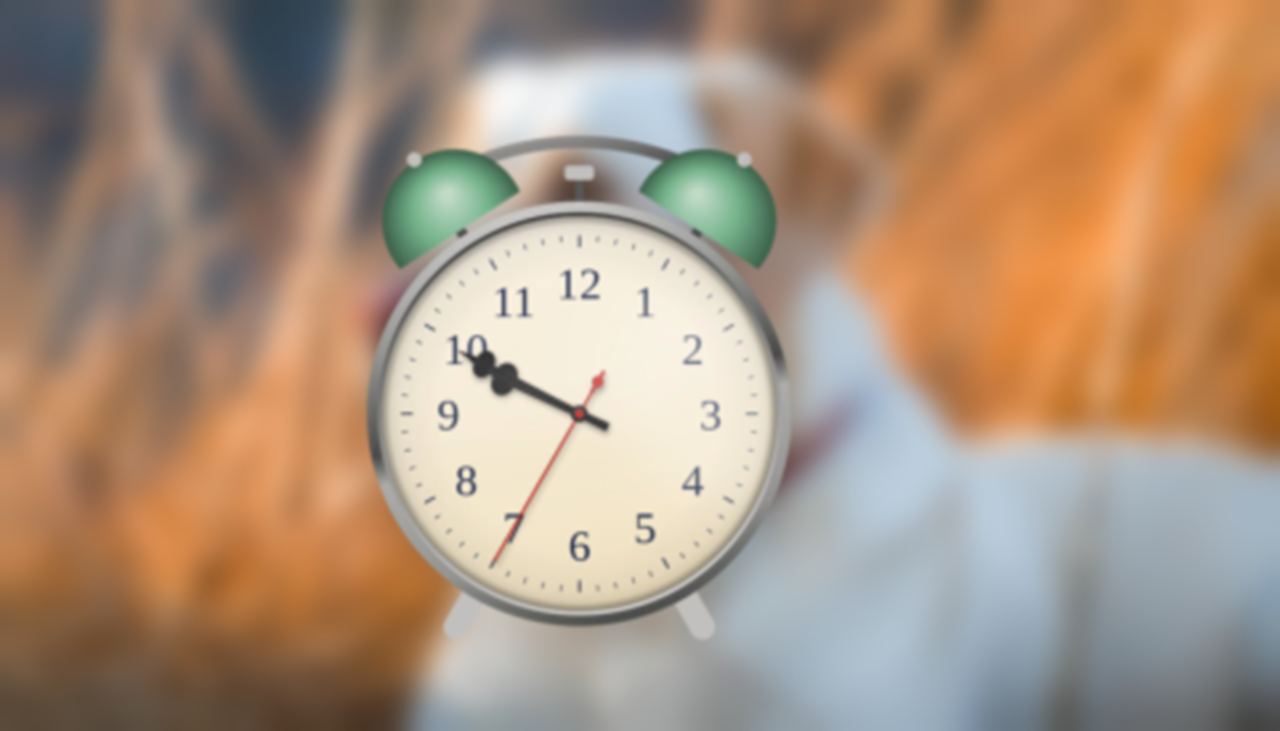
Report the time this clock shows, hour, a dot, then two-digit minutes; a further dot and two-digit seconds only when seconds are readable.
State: 9.49.35
